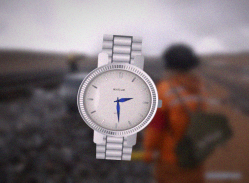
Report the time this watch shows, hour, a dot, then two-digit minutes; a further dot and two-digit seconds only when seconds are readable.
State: 2.29
